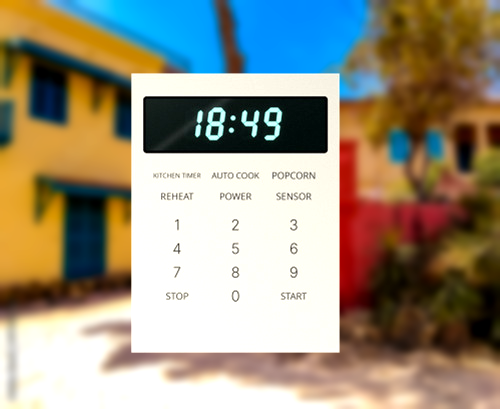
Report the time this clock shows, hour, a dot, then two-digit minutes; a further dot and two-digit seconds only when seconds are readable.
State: 18.49
